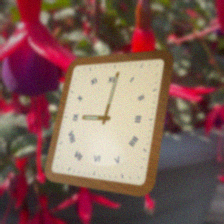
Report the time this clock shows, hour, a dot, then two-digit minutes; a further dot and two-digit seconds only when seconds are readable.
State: 9.01
